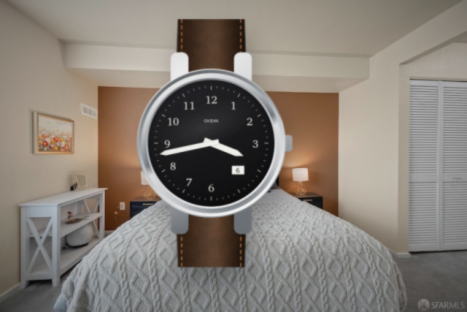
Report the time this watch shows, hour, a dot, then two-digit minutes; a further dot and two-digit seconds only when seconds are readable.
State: 3.43
